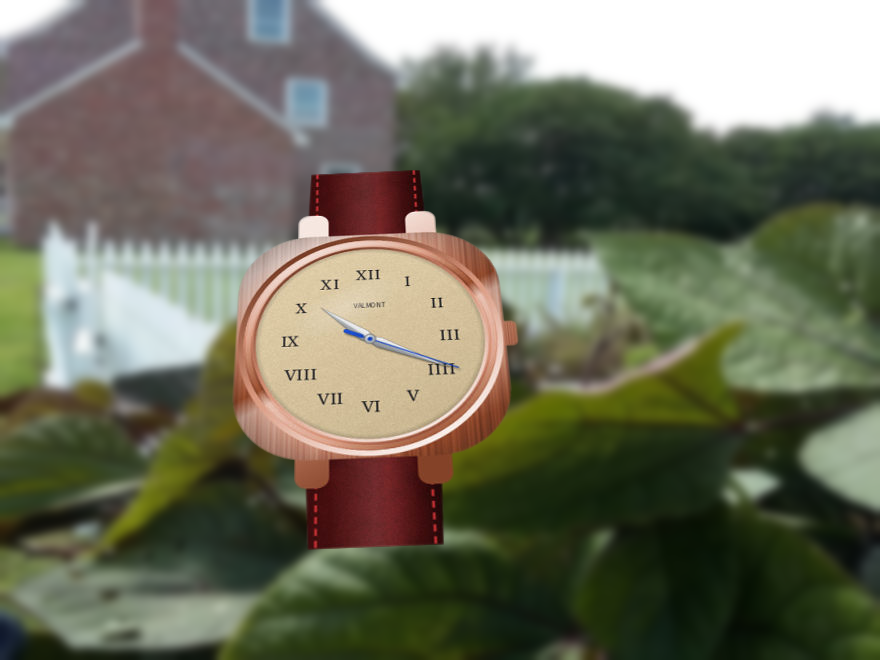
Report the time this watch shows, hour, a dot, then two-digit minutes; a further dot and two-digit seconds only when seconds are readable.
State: 10.19.19
